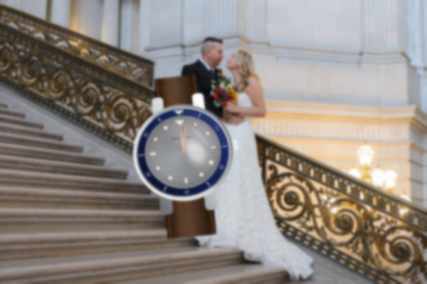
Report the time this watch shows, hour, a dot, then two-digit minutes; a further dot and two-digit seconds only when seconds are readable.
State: 12.02
